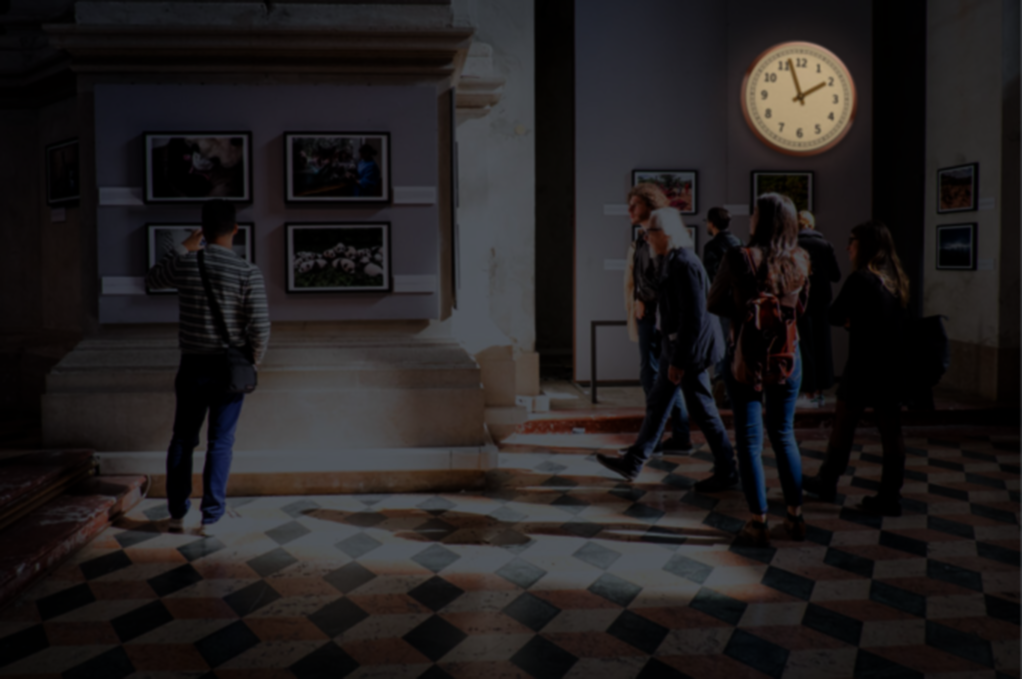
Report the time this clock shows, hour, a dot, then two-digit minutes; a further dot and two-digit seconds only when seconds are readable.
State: 1.57
